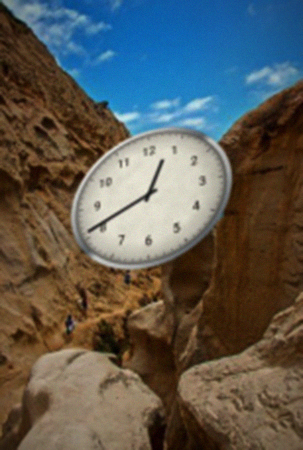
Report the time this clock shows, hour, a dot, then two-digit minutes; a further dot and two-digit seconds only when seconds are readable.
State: 12.41
